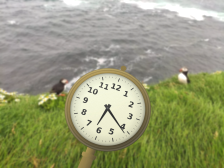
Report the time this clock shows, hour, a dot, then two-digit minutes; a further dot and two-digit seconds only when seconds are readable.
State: 6.21
